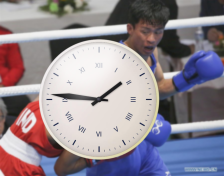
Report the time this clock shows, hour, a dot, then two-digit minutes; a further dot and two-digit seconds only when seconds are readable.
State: 1.46
